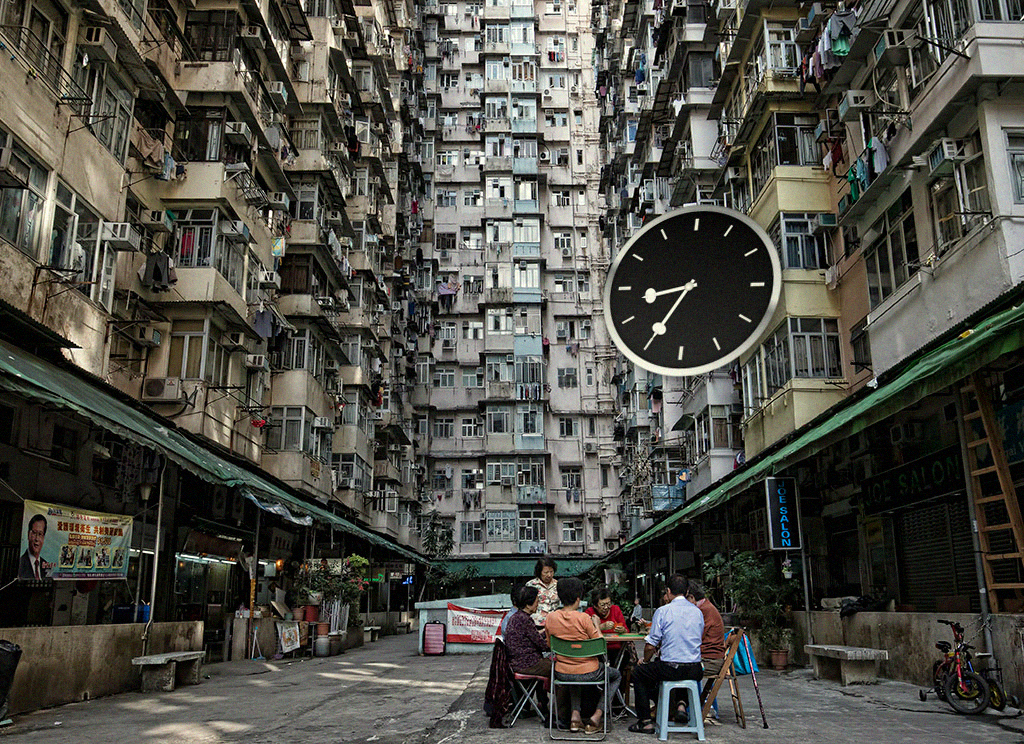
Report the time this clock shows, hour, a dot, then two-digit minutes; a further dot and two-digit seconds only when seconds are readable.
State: 8.35
